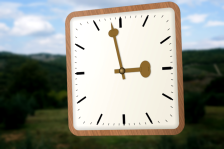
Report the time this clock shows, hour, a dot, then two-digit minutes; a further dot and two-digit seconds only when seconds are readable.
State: 2.58
